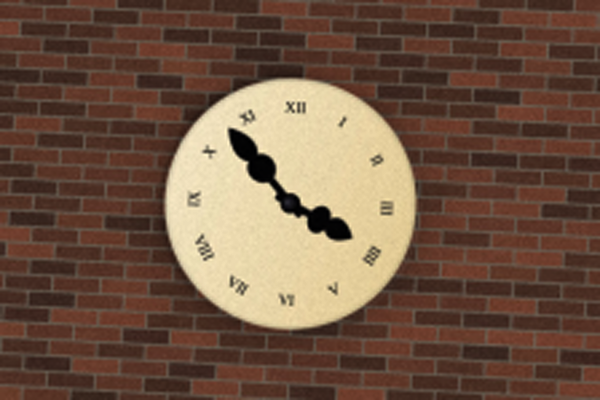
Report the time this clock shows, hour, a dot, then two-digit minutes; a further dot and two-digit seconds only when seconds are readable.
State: 3.53
